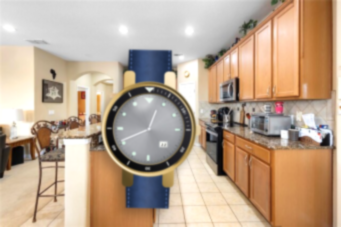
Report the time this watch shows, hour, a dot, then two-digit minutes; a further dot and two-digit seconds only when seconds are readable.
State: 12.41
